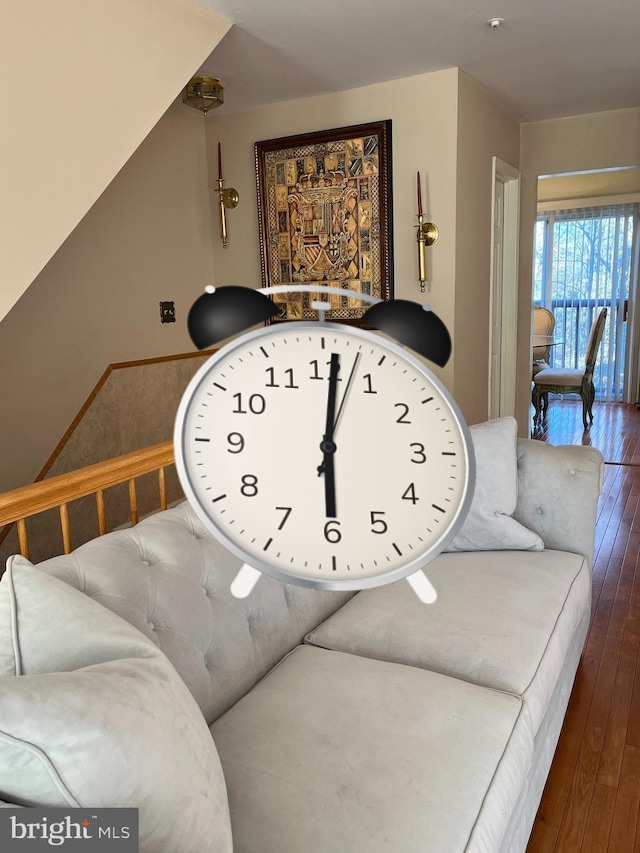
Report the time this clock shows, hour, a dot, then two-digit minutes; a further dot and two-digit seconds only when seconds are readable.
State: 6.01.03
